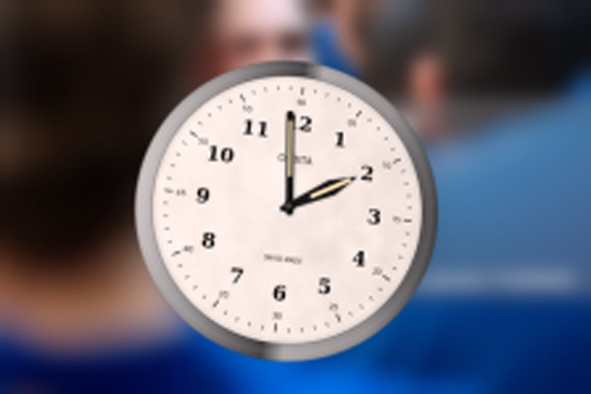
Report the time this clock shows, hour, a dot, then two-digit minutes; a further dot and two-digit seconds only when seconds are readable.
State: 1.59
